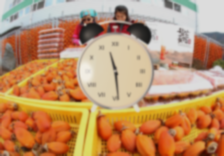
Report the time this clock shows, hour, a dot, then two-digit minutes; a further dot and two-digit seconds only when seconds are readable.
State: 11.29
